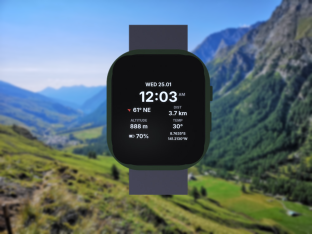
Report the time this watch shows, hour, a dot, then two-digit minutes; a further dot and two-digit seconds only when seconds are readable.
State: 12.03
